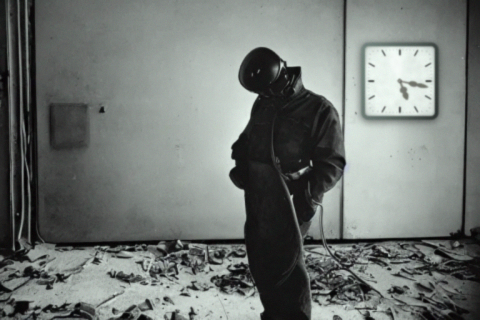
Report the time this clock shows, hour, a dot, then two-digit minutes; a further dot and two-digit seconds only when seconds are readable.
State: 5.17
